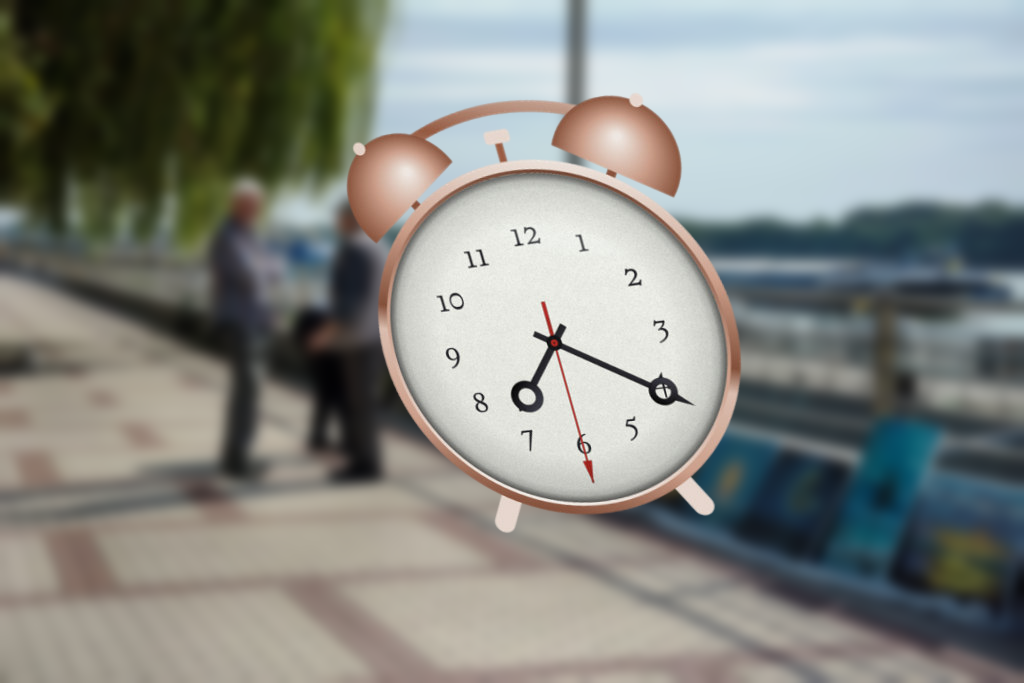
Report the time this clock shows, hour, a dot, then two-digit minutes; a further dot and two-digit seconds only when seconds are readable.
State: 7.20.30
